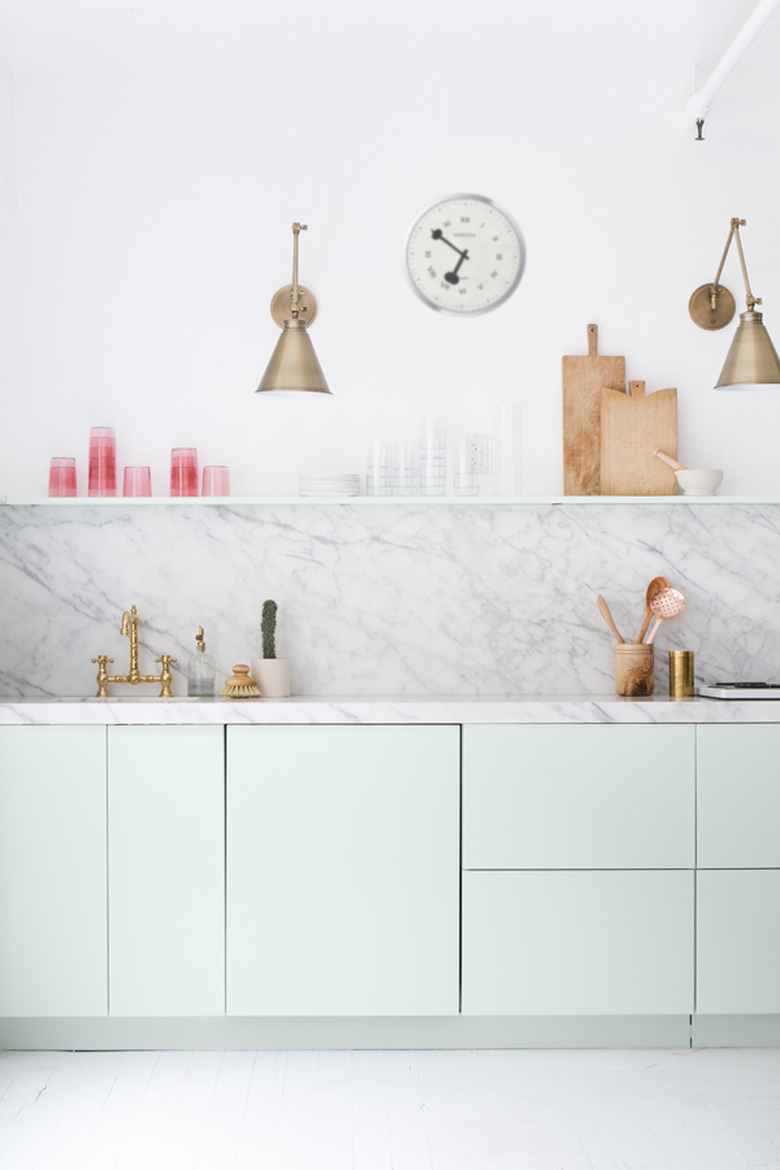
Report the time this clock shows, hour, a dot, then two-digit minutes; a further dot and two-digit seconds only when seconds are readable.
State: 6.51
